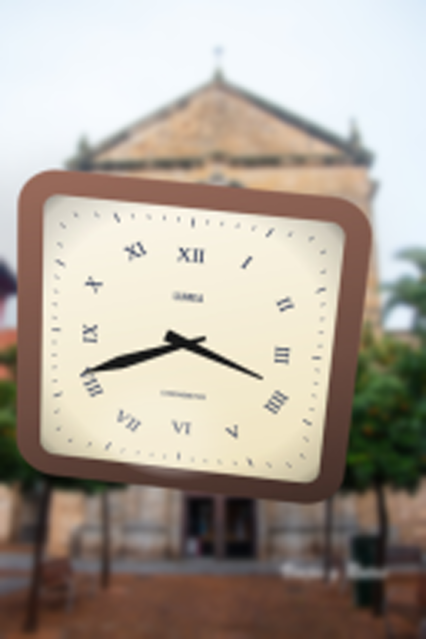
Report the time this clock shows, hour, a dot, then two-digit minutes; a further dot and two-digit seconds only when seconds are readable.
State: 3.41
